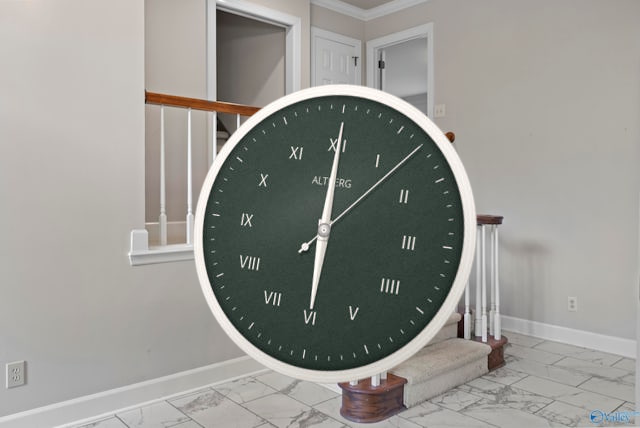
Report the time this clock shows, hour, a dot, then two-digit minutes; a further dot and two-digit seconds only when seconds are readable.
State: 6.00.07
